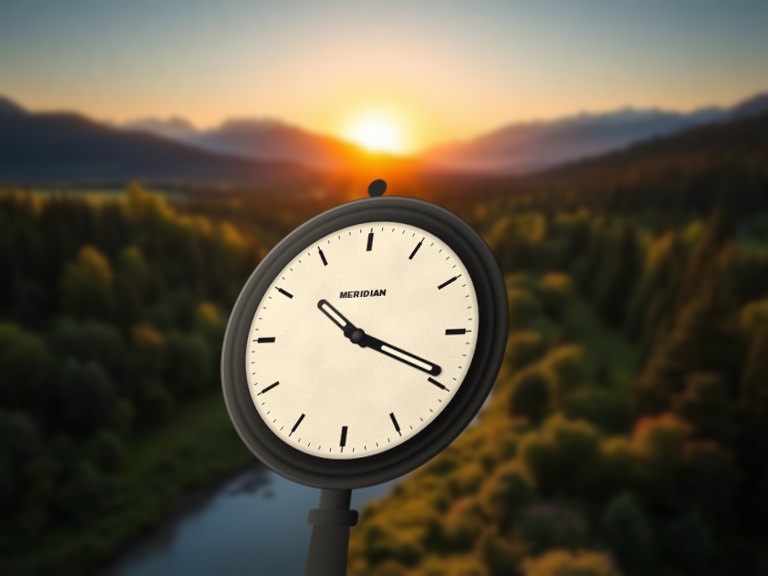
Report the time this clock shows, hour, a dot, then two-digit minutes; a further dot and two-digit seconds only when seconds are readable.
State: 10.19
